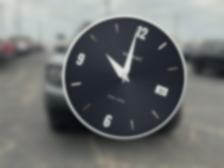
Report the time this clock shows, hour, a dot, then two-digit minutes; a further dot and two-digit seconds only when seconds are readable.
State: 9.59
